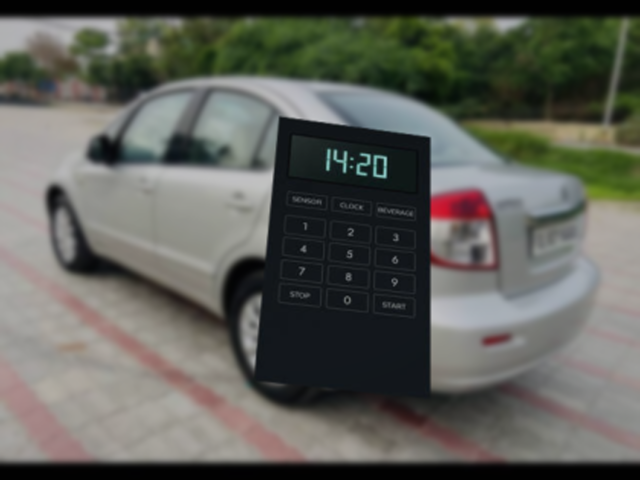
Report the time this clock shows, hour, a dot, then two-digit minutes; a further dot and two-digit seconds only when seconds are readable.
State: 14.20
